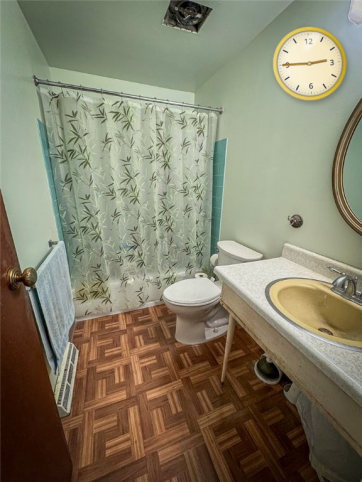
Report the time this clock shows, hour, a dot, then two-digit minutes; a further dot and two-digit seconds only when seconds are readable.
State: 2.45
